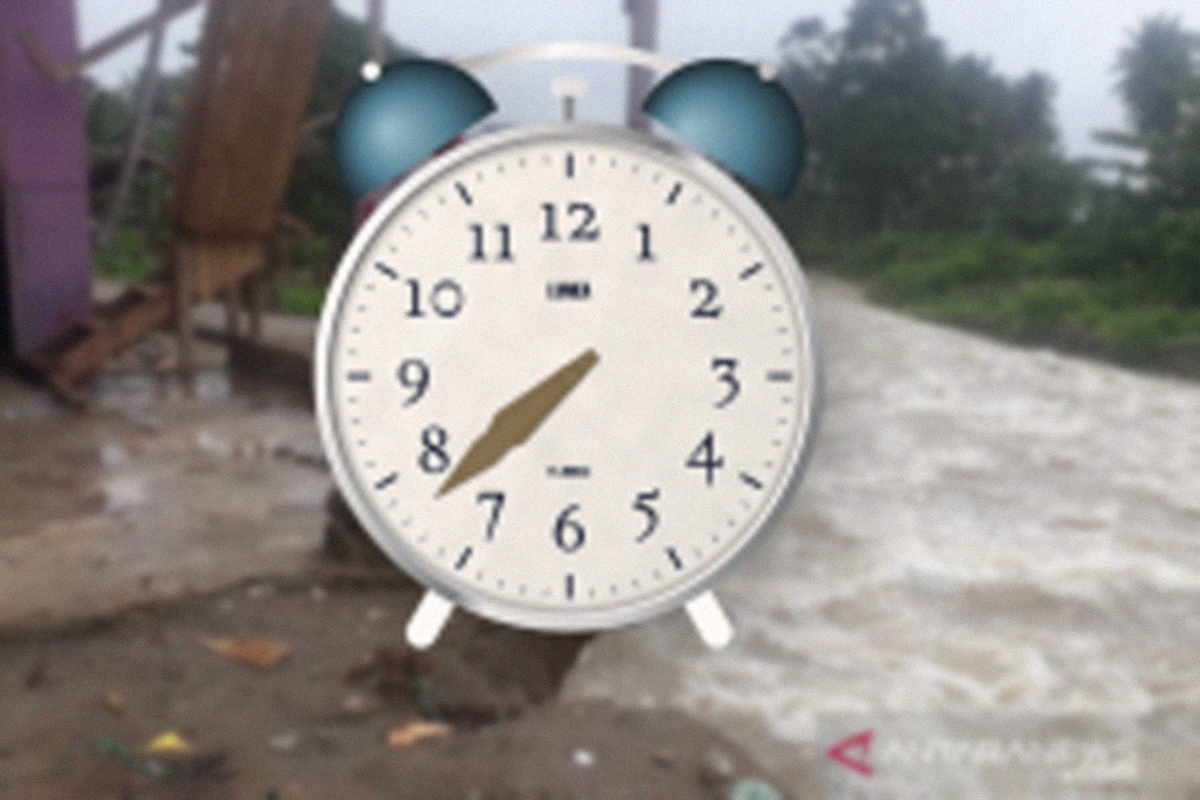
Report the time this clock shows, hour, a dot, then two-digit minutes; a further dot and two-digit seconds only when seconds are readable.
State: 7.38
